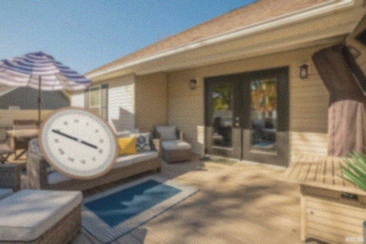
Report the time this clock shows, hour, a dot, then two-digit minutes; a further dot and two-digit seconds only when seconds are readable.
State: 3.49
